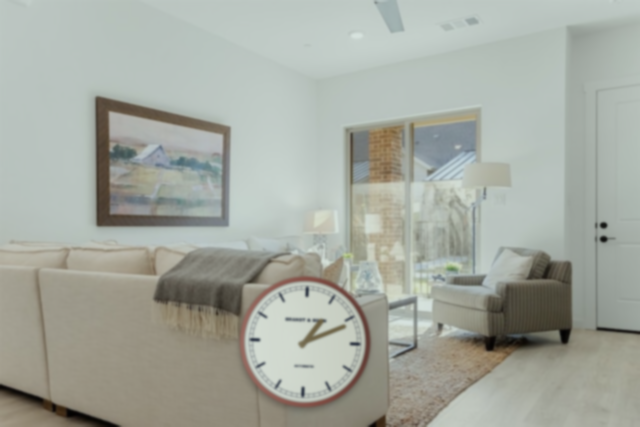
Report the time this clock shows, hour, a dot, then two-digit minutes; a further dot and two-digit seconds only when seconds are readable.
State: 1.11
